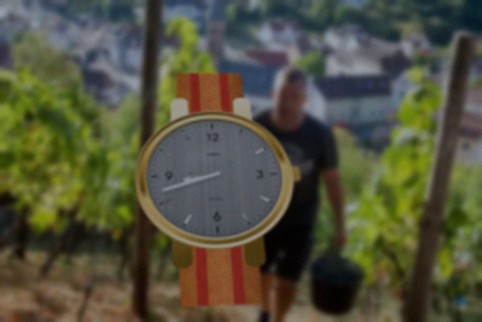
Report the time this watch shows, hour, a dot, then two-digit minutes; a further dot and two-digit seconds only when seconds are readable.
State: 8.42
